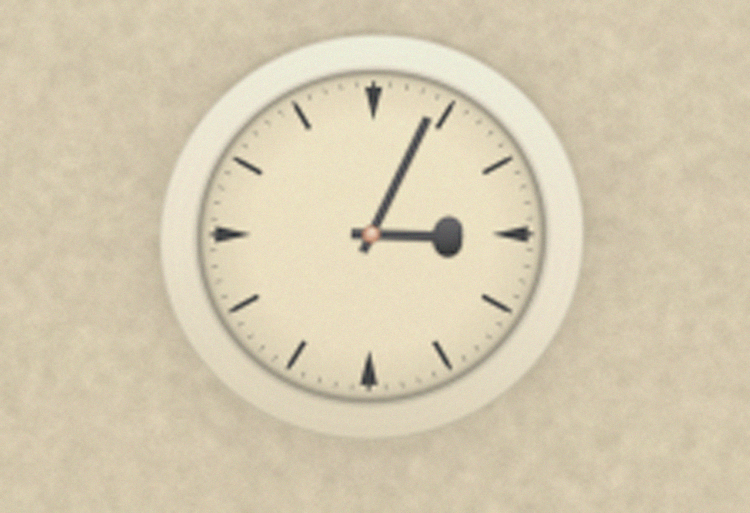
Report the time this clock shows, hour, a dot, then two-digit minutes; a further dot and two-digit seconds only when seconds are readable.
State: 3.04
